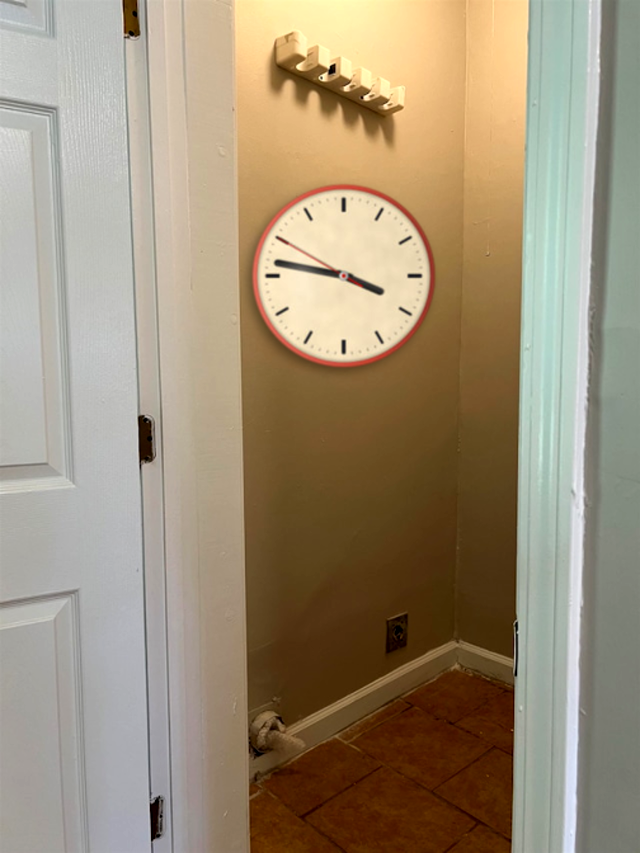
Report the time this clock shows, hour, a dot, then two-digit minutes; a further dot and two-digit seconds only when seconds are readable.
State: 3.46.50
